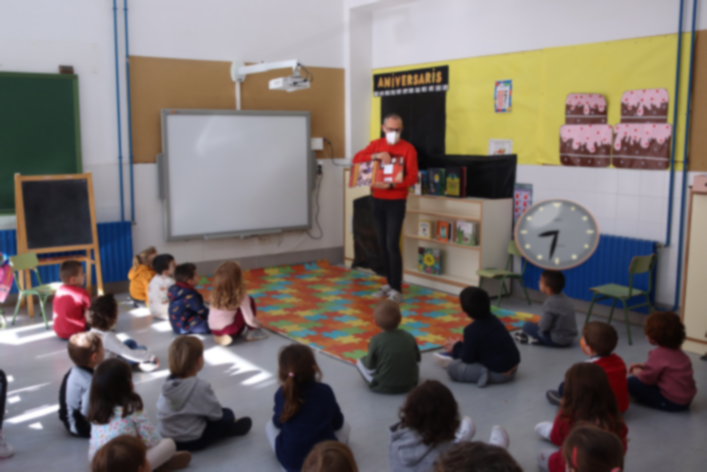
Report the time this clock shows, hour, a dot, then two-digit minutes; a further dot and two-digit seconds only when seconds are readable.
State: 8.32
